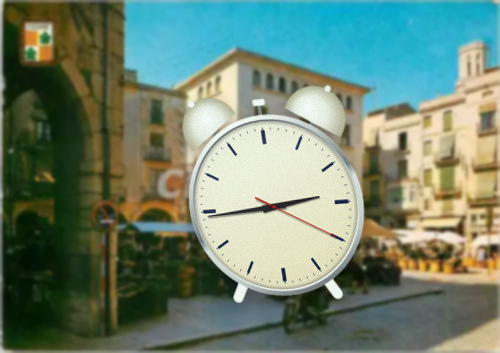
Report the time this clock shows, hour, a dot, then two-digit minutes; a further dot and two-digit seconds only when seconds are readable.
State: 2.44.20
